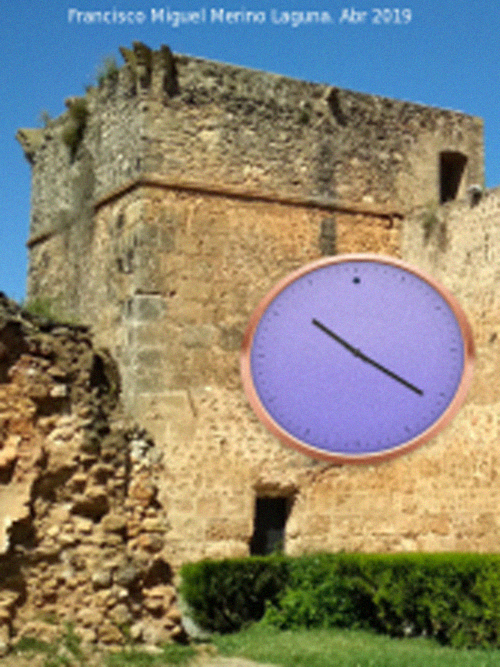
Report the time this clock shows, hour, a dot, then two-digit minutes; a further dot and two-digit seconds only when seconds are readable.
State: 10.21
